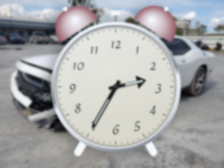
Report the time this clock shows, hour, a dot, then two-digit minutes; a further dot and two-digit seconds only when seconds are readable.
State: 2.35
